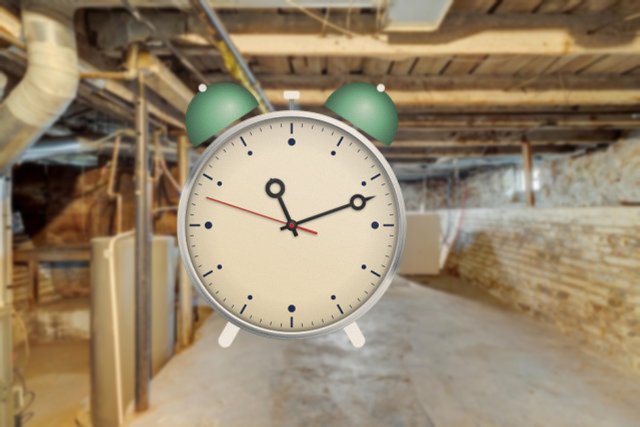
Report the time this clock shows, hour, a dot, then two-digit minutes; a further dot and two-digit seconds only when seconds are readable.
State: 11.11.48
